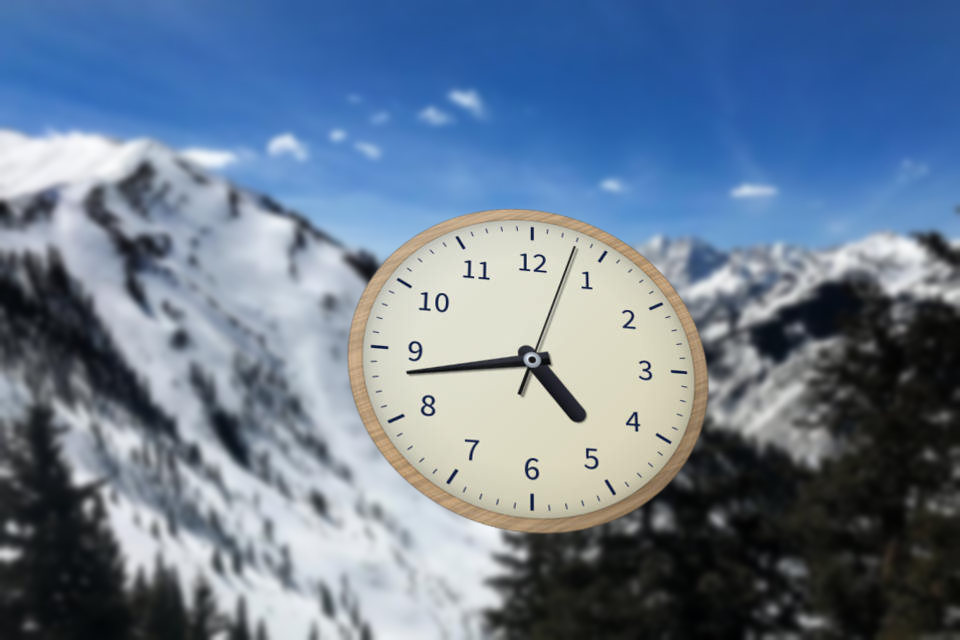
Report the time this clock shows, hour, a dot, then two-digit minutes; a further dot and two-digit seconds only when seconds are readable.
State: 4.43.03
